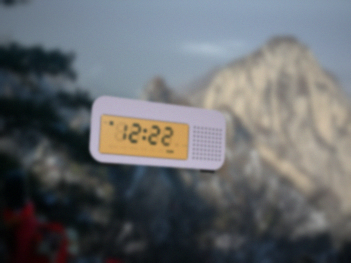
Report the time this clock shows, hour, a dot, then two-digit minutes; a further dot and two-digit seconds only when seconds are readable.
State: 12.22
